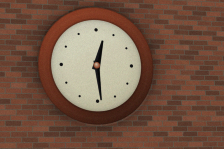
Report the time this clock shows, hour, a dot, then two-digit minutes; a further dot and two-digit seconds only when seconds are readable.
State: 12.29
